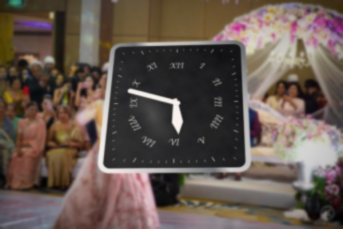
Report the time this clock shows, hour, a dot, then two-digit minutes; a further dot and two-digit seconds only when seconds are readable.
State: 5.48
